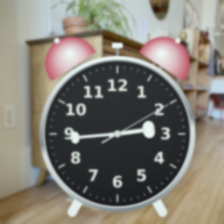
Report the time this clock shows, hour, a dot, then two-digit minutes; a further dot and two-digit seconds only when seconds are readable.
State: 2.44.10
